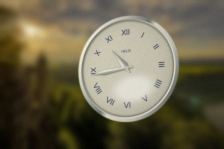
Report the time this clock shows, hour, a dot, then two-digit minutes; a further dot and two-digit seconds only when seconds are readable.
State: 10.44
